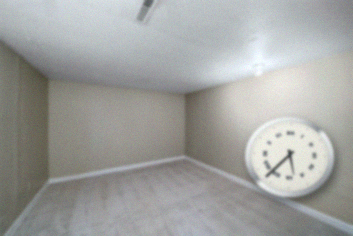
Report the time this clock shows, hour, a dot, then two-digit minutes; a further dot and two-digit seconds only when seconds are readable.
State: 5.37
